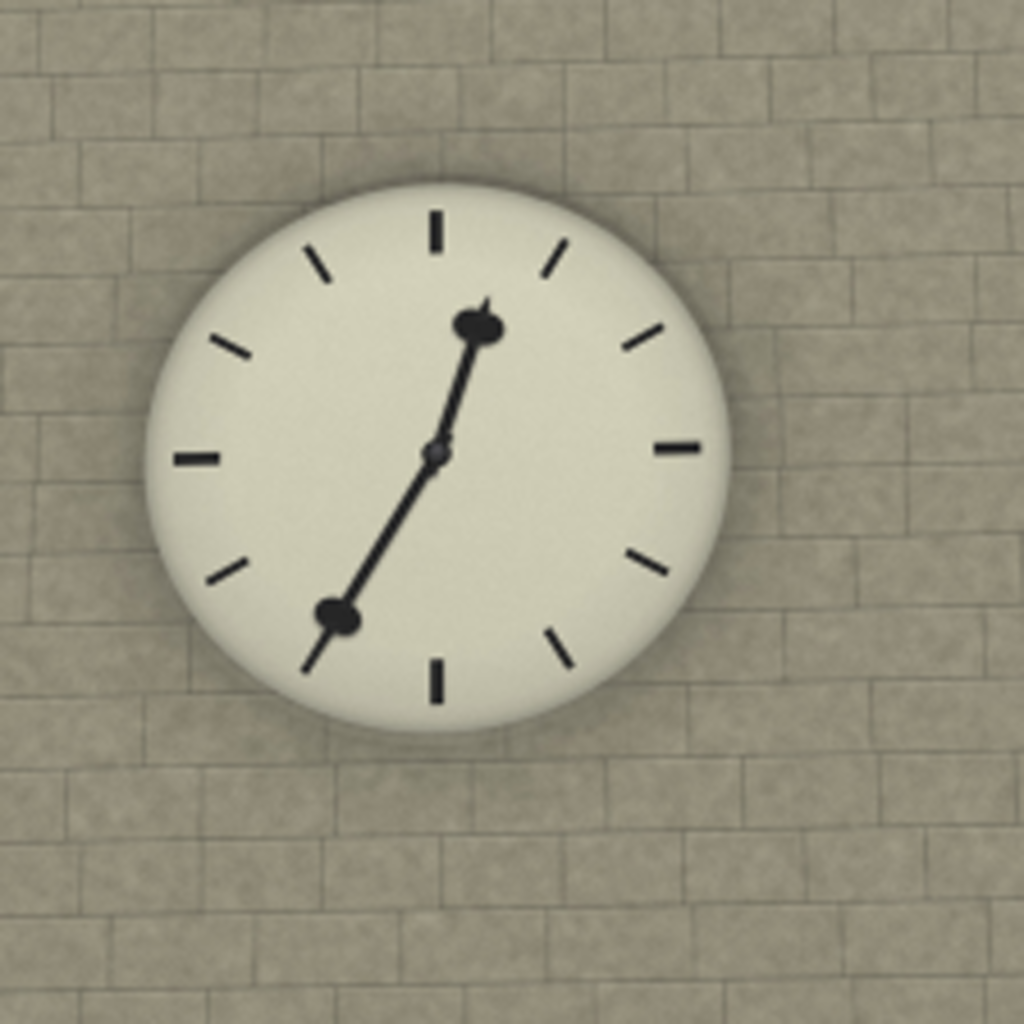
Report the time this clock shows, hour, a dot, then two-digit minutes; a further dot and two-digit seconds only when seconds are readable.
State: 12.35
